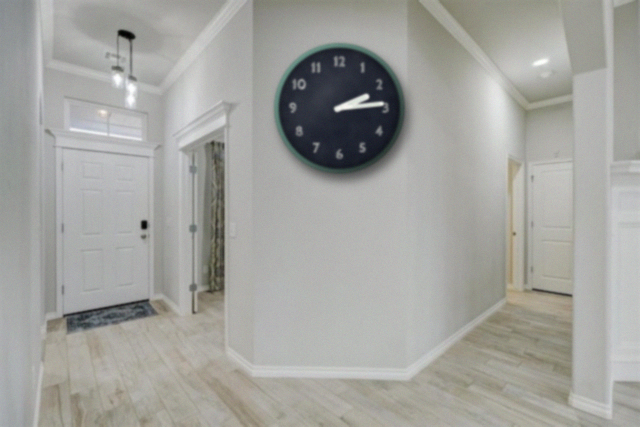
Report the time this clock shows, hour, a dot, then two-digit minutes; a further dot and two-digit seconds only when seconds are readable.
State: 2.14
